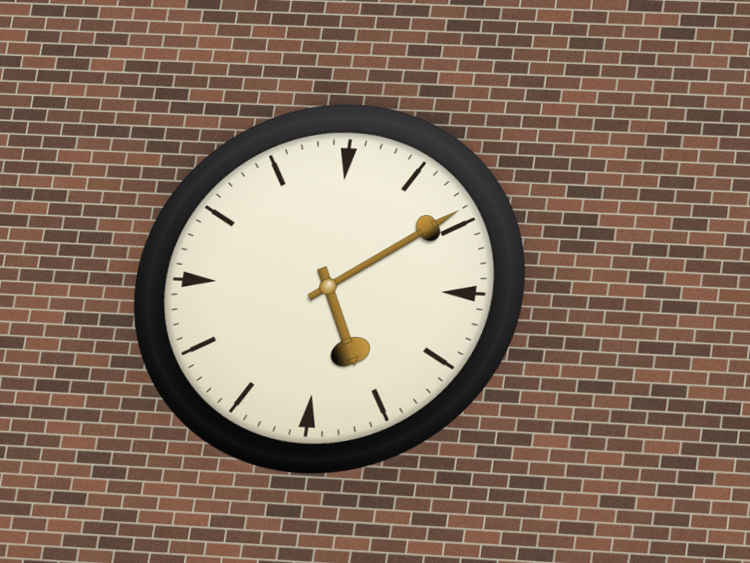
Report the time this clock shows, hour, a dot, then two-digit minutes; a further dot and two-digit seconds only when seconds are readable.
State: 5.09
